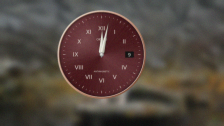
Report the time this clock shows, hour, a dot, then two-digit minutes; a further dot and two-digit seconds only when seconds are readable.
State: 12.02
